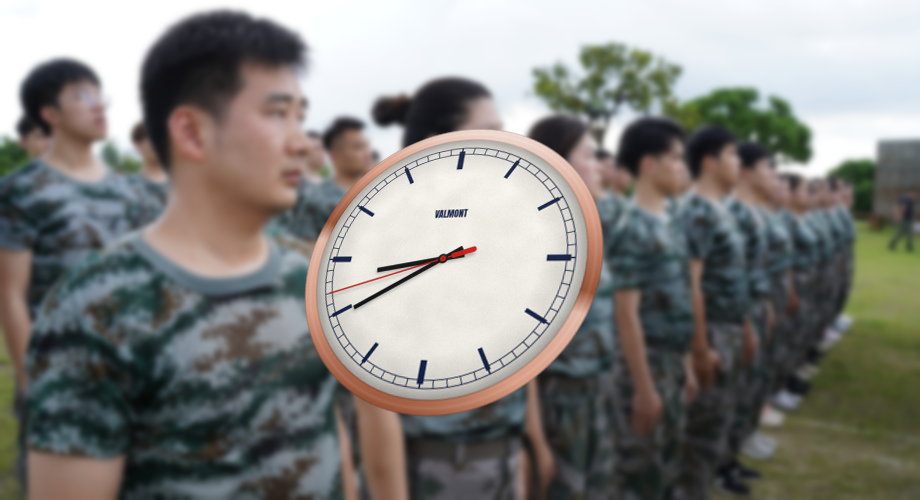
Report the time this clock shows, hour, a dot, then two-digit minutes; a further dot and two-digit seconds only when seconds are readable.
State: 8.39.42
